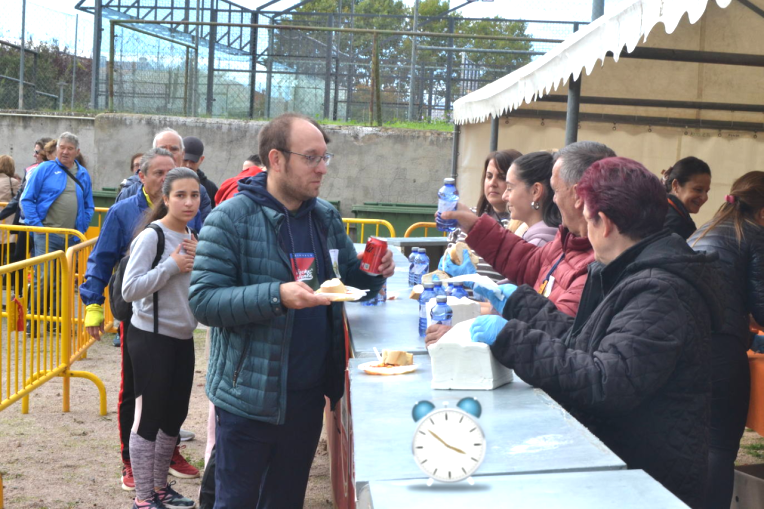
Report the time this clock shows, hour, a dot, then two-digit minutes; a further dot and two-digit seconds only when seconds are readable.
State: 3.52
